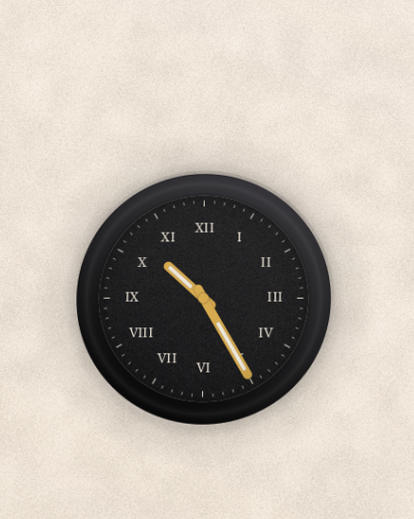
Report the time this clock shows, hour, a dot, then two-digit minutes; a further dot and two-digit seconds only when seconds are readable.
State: 10.25
